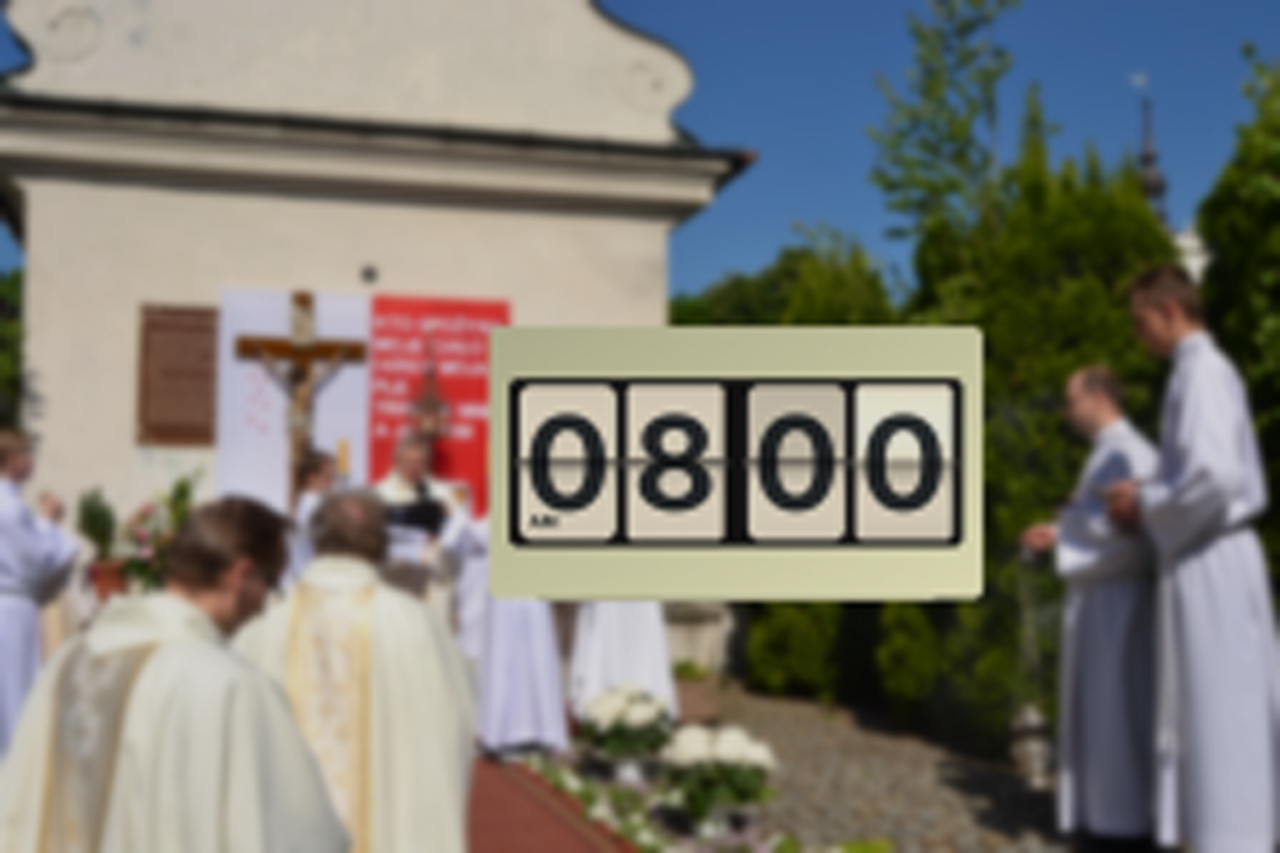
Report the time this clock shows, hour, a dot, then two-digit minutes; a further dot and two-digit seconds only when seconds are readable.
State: 8.00
